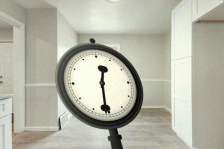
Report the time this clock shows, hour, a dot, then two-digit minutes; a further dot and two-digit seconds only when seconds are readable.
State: 12.31
